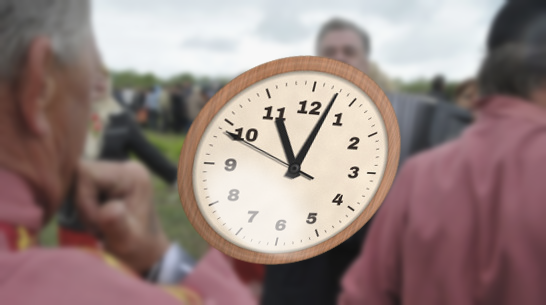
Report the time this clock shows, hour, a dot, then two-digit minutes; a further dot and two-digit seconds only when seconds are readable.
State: 11.02.49
